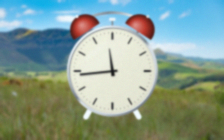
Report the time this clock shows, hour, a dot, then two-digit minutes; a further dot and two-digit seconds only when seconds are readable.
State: 11.44
